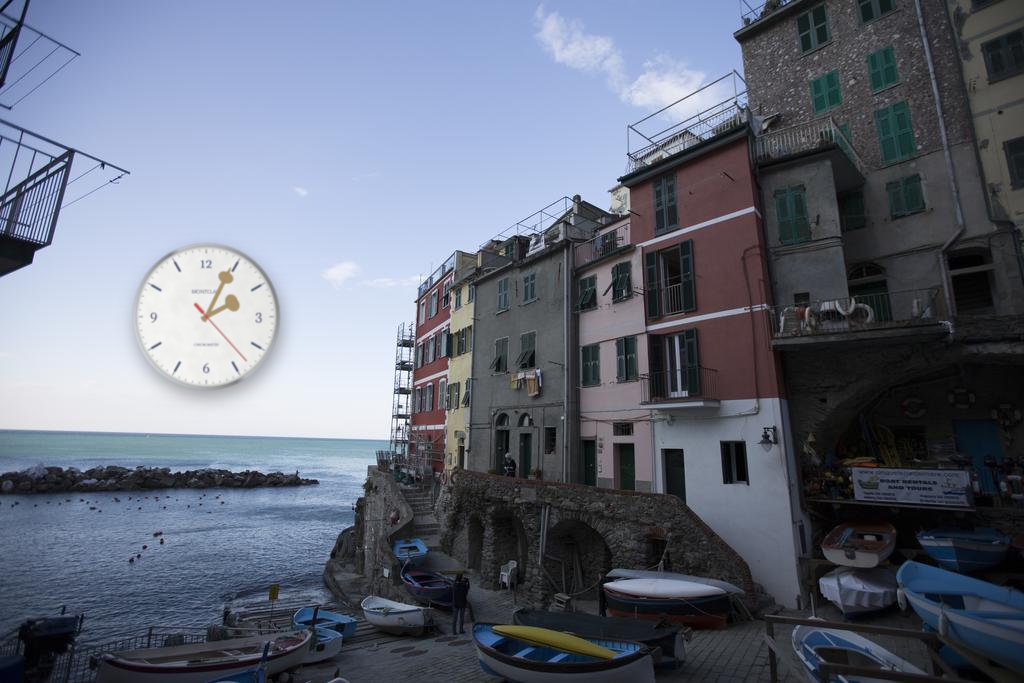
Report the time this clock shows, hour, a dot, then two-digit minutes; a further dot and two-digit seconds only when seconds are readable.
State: 2.04.23
